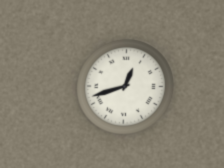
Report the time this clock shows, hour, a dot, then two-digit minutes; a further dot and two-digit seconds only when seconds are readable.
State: 12.42
